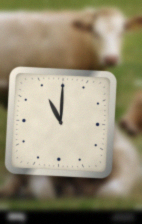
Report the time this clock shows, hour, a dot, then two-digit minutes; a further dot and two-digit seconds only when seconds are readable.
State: 11.00
